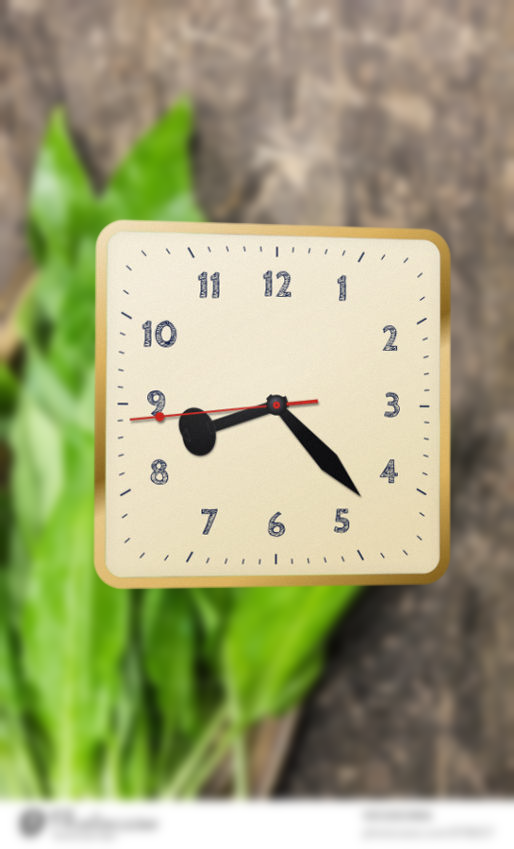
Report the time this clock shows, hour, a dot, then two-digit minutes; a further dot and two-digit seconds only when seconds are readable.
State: 8.22.44
